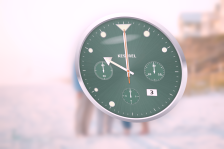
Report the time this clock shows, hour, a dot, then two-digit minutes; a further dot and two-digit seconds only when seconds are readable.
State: 10.00
